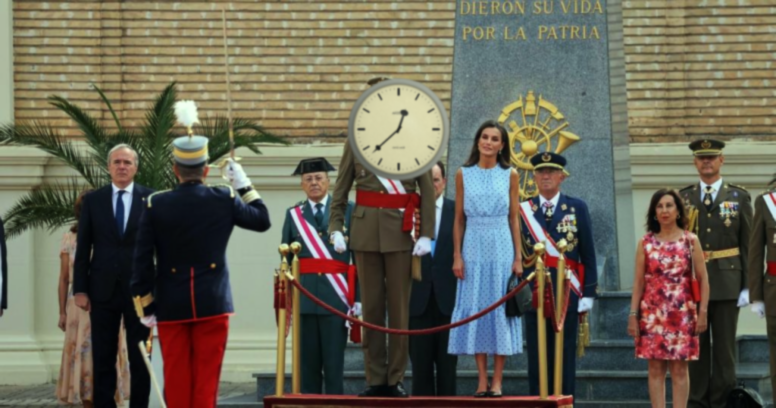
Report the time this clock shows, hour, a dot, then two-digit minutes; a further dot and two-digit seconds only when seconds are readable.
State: 12.38
